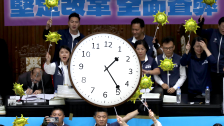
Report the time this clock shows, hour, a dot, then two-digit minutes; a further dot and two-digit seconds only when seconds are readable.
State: 1.24
